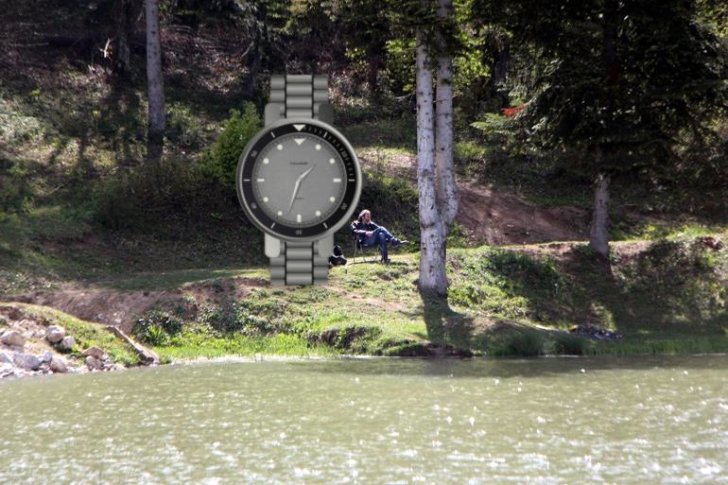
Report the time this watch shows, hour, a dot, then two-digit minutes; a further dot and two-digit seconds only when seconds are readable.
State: 1.33
